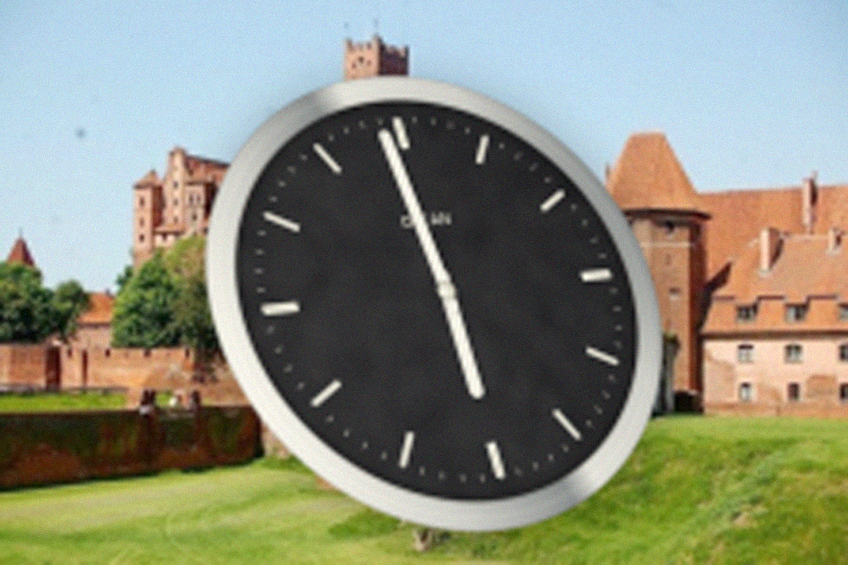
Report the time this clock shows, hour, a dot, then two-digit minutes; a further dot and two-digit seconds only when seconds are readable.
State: 5.59
